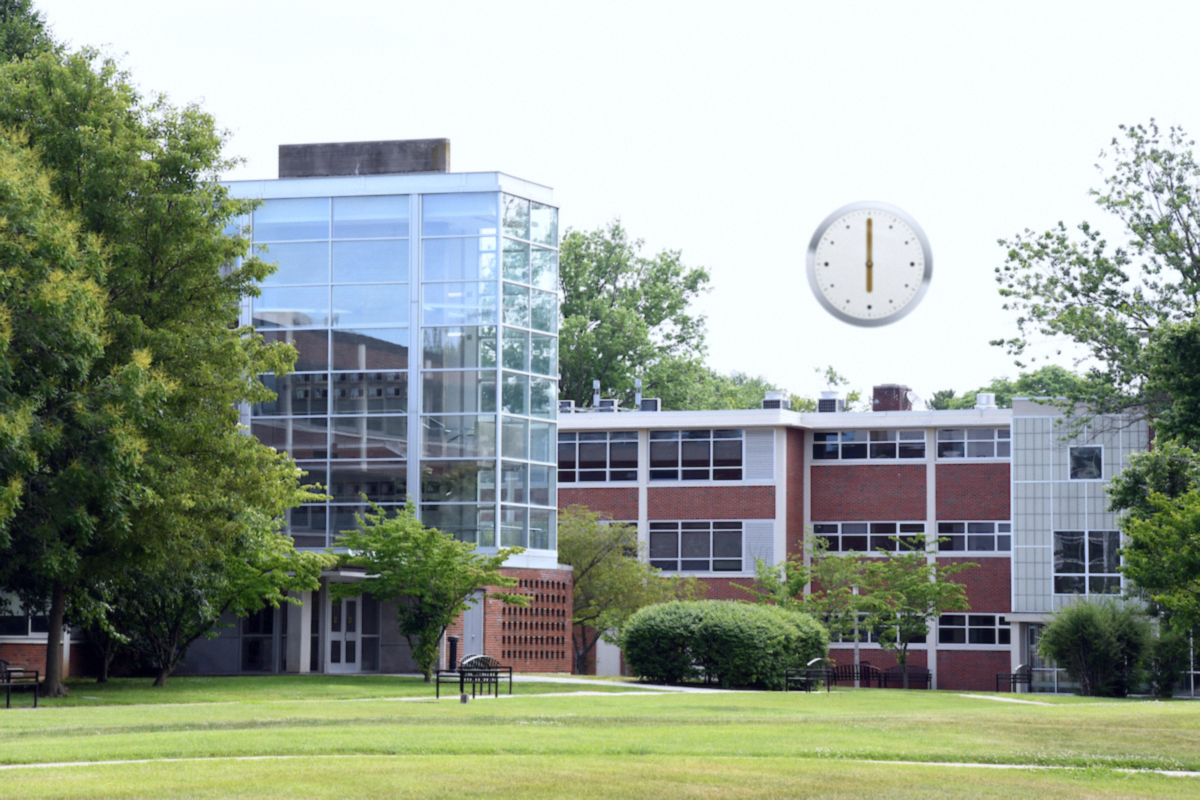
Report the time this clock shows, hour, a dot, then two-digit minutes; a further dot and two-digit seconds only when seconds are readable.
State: 6.00
